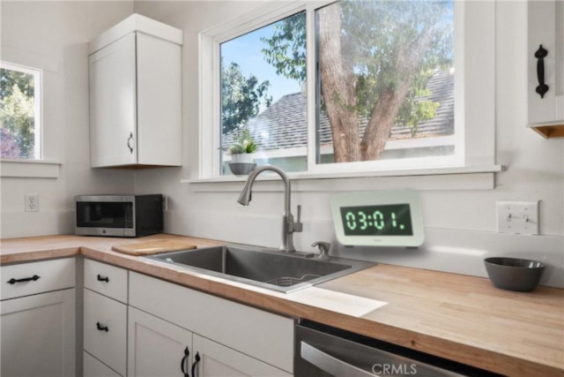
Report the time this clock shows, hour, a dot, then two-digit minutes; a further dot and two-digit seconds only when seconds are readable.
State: 3.01
